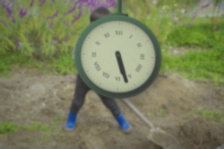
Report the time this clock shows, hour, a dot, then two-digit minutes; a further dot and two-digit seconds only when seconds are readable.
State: 5.27
